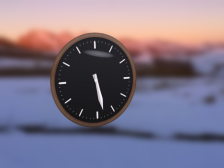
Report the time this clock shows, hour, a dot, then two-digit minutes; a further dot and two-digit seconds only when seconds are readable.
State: 5.28
